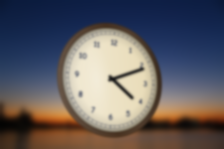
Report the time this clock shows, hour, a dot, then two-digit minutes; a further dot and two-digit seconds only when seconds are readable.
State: 4.11
